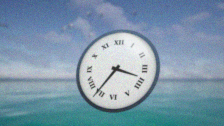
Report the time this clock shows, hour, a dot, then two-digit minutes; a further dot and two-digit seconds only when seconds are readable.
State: 3.36
